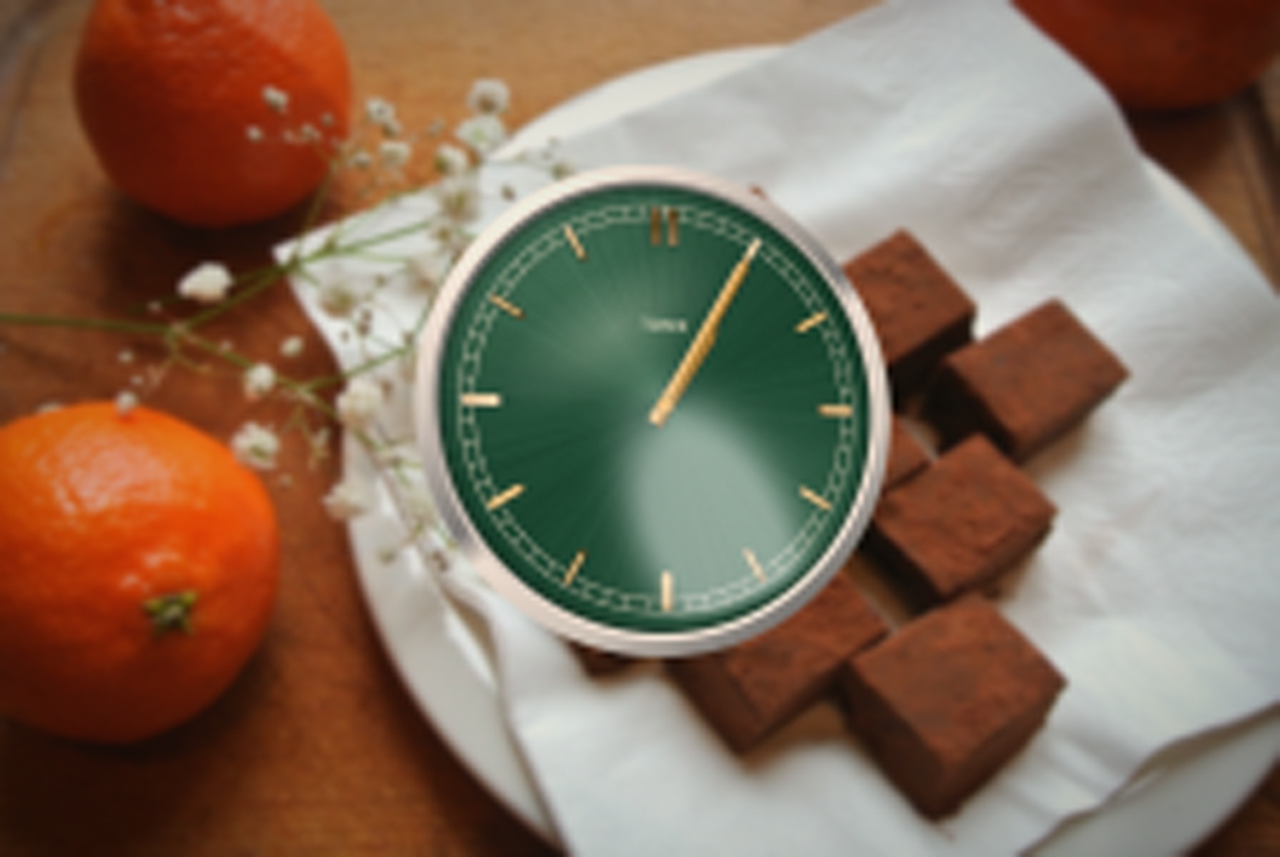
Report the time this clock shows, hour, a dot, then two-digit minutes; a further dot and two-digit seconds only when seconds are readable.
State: 1.05
